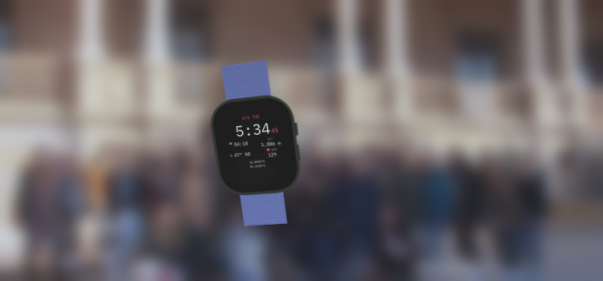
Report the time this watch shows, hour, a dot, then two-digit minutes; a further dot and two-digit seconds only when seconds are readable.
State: 5.34
